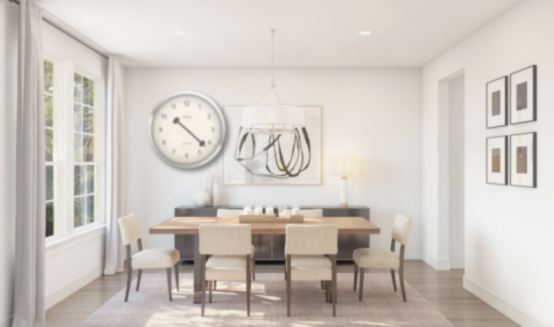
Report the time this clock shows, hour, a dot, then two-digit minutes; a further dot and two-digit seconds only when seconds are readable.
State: 10.22
